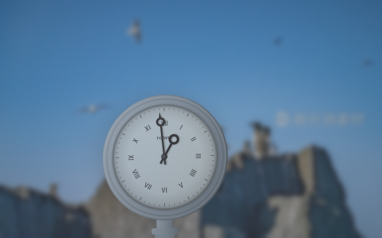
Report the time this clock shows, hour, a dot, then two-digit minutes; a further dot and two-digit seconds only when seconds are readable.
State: 12.59
